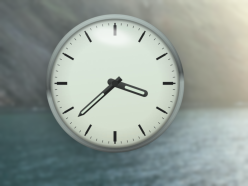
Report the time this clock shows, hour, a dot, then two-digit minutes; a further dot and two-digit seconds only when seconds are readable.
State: 3.38
